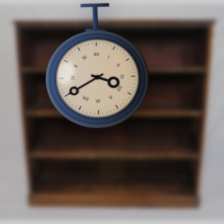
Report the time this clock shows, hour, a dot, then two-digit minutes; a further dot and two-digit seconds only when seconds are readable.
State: 3.40
